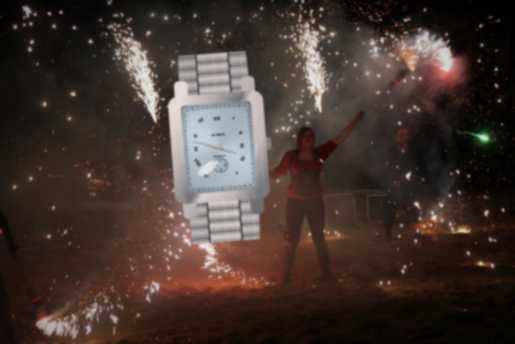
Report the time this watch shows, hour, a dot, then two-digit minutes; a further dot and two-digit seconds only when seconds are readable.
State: 3.48
